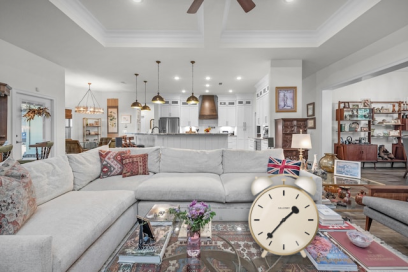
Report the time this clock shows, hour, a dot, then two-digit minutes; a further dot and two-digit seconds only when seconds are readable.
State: 1.37
